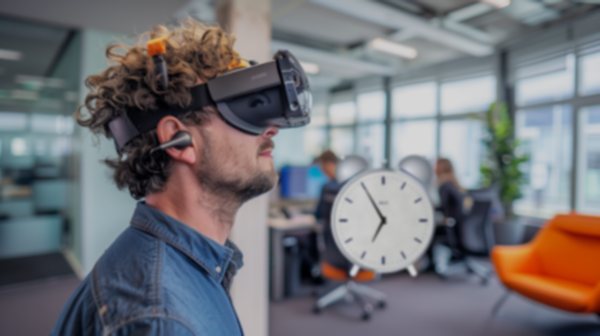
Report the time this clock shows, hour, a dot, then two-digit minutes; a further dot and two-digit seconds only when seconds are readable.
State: 6.55
